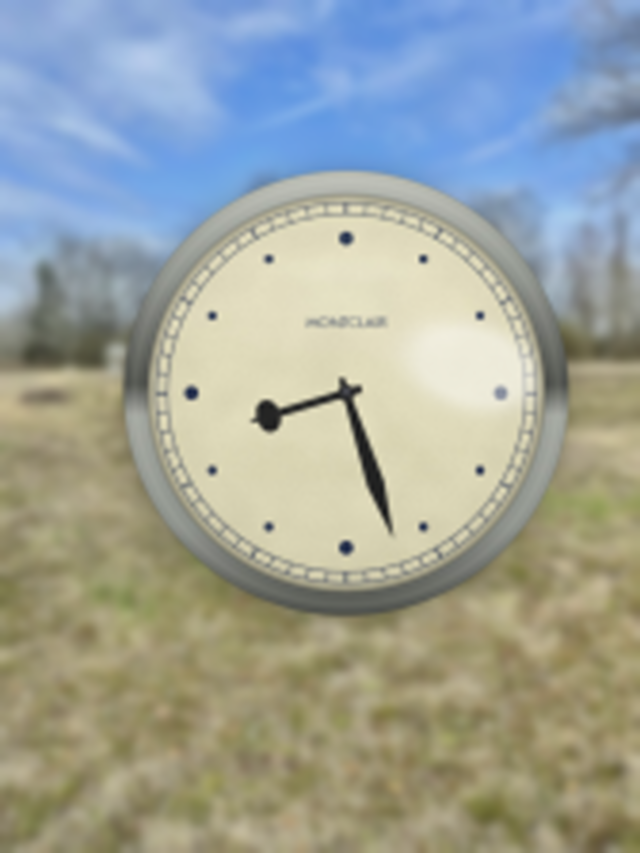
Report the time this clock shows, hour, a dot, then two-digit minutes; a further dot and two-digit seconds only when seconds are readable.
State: 8.27
